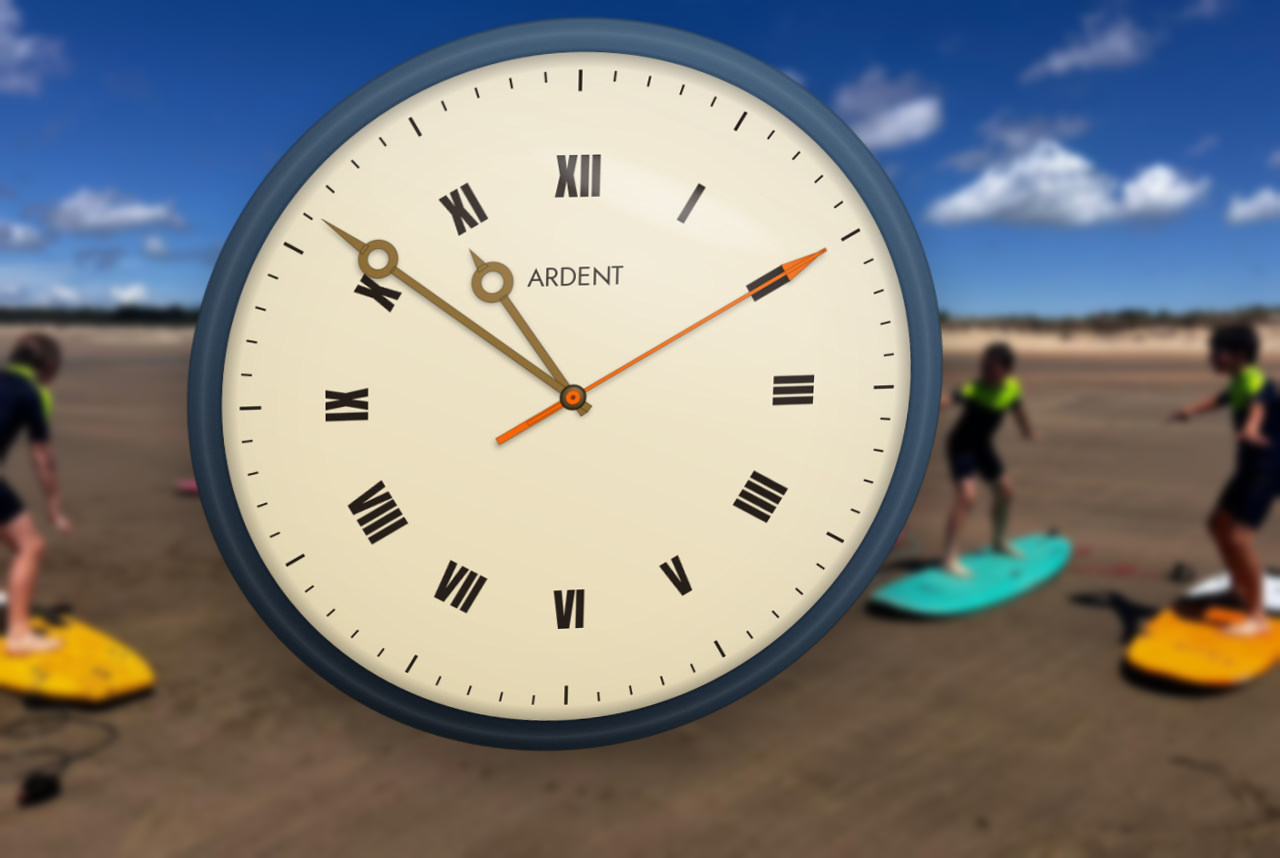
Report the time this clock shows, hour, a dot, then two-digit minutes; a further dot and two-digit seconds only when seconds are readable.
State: 10.51.10
